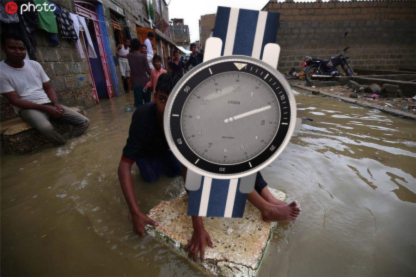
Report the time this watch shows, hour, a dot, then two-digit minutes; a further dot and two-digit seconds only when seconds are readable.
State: 2.11
